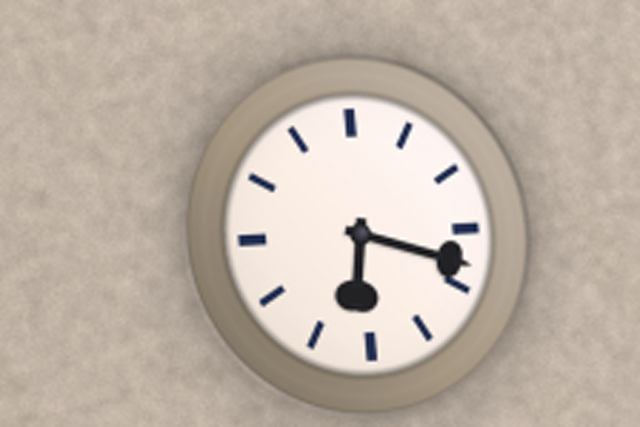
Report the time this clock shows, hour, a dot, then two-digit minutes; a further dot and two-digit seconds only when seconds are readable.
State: 6.18
